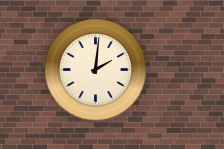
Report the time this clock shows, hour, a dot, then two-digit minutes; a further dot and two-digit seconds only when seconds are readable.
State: 2.01
